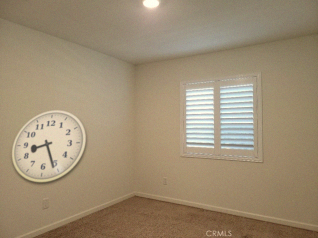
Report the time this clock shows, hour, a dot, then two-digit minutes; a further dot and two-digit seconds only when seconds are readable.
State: 8.26
